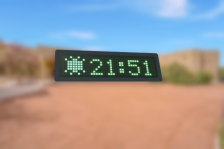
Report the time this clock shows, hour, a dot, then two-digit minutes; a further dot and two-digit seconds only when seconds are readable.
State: 21.51
